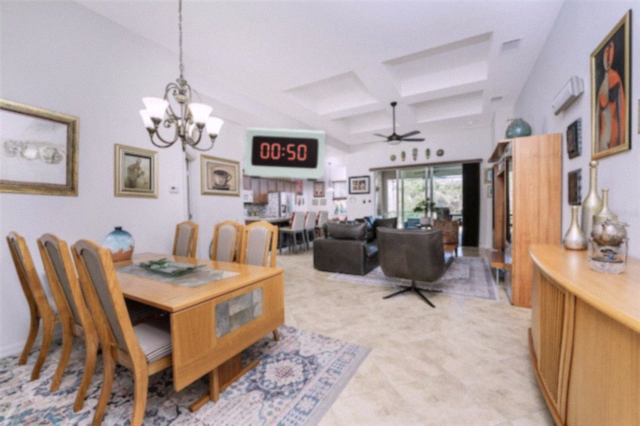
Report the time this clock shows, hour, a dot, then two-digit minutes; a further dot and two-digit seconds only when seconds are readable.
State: 0.50
